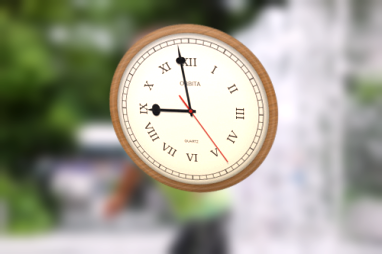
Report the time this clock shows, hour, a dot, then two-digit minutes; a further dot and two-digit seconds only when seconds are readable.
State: 8.58.24
